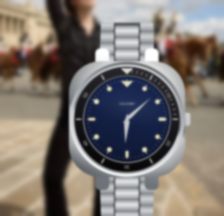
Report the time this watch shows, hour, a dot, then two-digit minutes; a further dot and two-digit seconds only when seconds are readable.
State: 6.08
